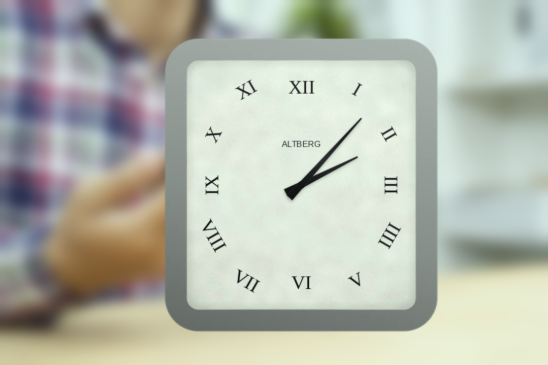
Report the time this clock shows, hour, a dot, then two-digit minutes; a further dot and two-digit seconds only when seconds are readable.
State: 2.07
